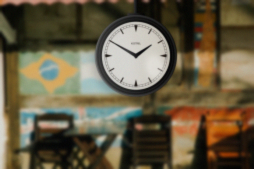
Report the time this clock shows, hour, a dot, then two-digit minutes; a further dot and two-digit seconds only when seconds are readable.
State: 1.50
